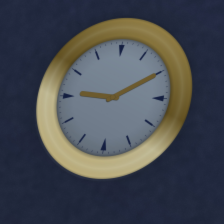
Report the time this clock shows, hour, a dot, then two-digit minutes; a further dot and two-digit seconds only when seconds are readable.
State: 9.10
